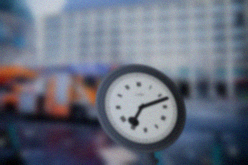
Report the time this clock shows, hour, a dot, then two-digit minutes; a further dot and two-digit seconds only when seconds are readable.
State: 7.12
